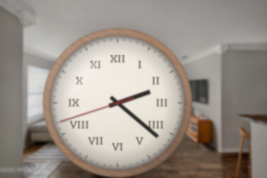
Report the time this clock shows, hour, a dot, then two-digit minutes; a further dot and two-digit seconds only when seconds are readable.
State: 2.21.42
